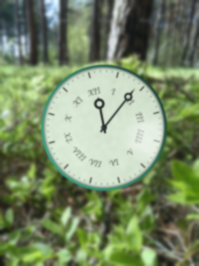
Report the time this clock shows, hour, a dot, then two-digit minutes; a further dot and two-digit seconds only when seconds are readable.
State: 12.09
